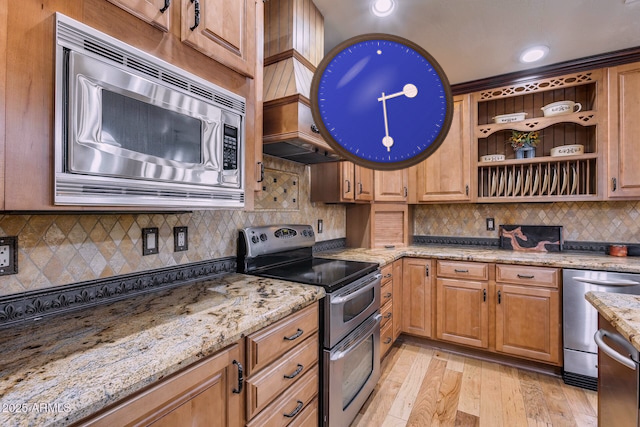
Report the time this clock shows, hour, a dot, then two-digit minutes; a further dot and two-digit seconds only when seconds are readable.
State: 2.30
